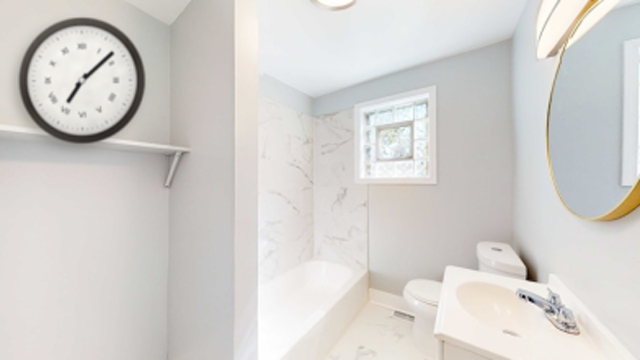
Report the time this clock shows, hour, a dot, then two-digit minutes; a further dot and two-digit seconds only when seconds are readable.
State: 7.08
